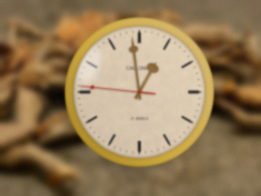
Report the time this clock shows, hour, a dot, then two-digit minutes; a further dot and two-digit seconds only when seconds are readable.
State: 12.58.46
